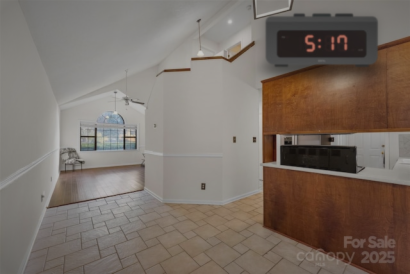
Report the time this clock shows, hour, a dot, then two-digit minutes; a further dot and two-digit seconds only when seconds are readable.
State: 5.17
